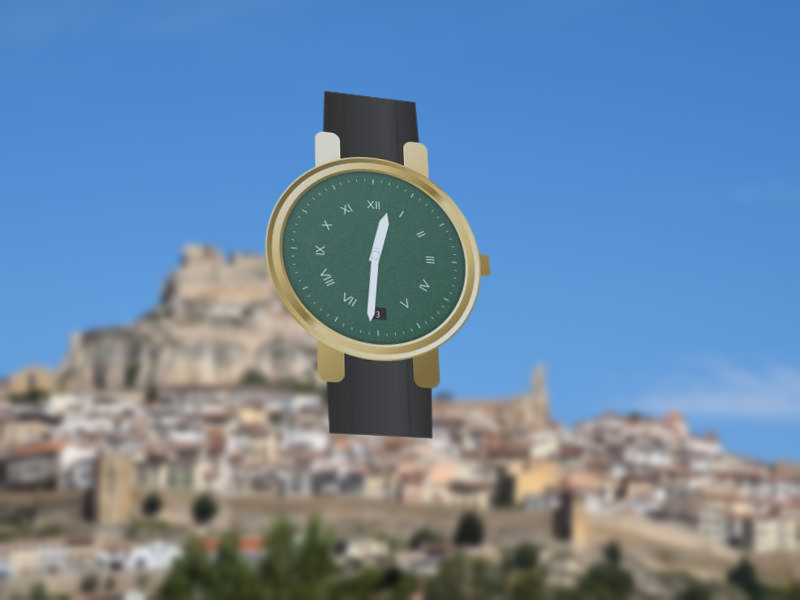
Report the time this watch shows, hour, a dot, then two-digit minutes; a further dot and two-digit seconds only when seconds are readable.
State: 12.31
